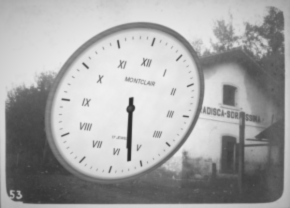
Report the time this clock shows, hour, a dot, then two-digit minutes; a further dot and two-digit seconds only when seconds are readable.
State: 5.27
